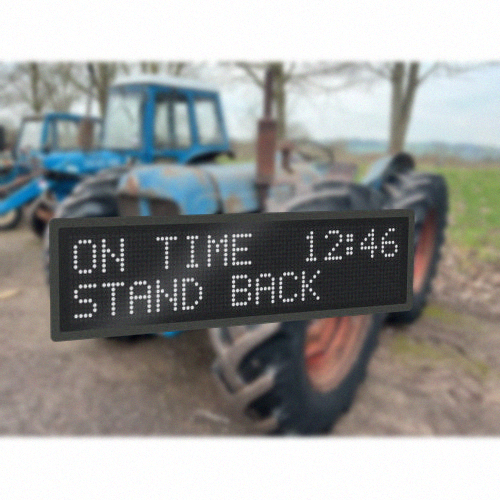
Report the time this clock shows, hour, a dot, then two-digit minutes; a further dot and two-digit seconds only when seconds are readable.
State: 12.46
